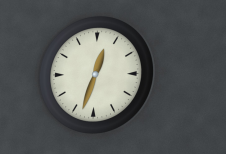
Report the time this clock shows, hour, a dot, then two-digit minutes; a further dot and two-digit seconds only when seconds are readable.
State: 12.33
